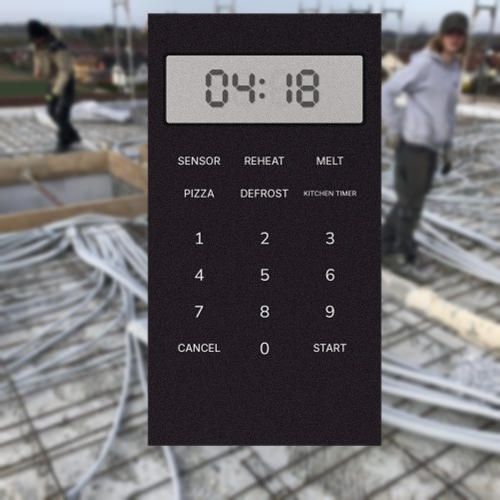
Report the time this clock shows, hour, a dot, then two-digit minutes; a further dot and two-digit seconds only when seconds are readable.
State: 4.18
